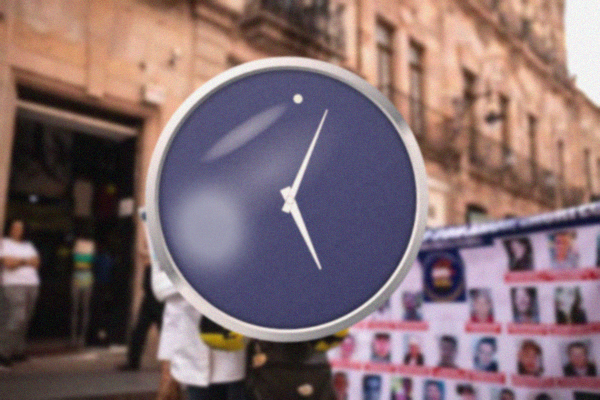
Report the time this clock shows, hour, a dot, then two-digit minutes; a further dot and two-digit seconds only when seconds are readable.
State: 5.03
